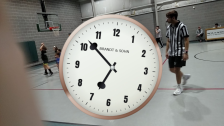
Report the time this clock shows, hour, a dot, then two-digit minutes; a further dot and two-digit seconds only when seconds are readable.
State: 6.52
